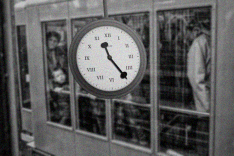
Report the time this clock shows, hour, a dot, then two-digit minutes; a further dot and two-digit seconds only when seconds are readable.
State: 11.24
